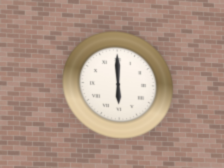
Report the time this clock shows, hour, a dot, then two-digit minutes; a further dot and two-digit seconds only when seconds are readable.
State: 6.00
